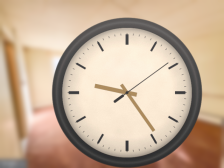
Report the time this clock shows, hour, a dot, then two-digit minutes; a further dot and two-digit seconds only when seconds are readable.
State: 9.24.09
